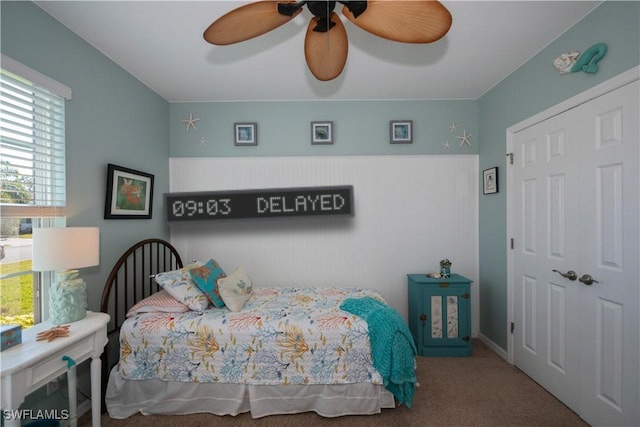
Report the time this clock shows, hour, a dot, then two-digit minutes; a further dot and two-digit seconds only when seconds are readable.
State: 9.03
